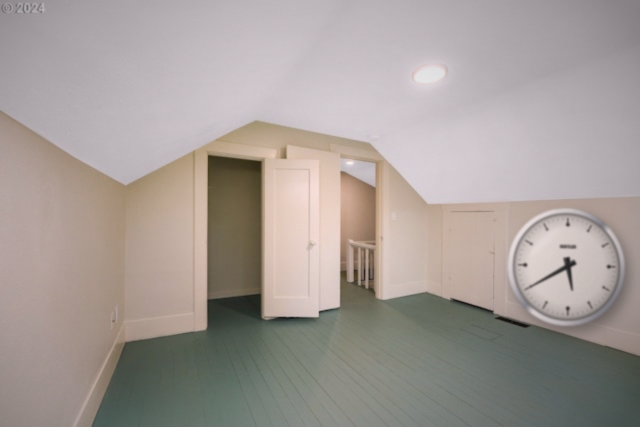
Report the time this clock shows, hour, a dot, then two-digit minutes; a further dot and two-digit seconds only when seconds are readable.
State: 5.40
